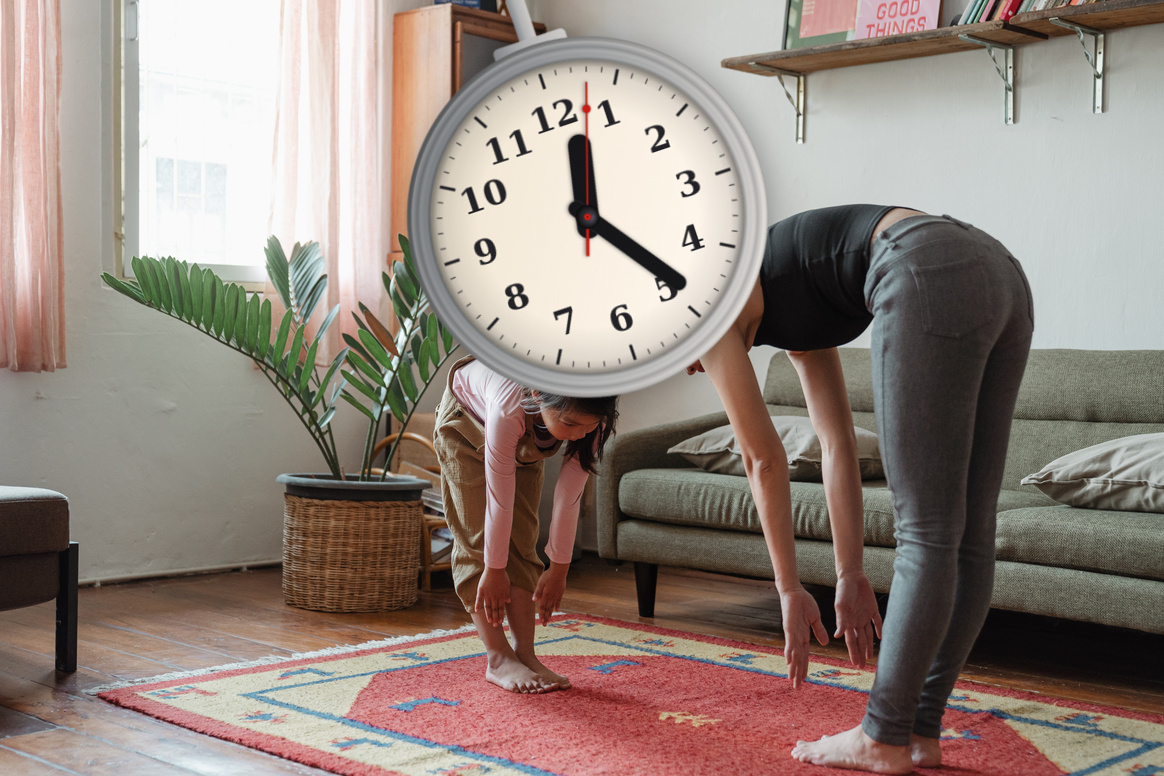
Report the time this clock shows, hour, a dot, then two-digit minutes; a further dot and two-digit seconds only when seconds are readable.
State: 12.24.03
